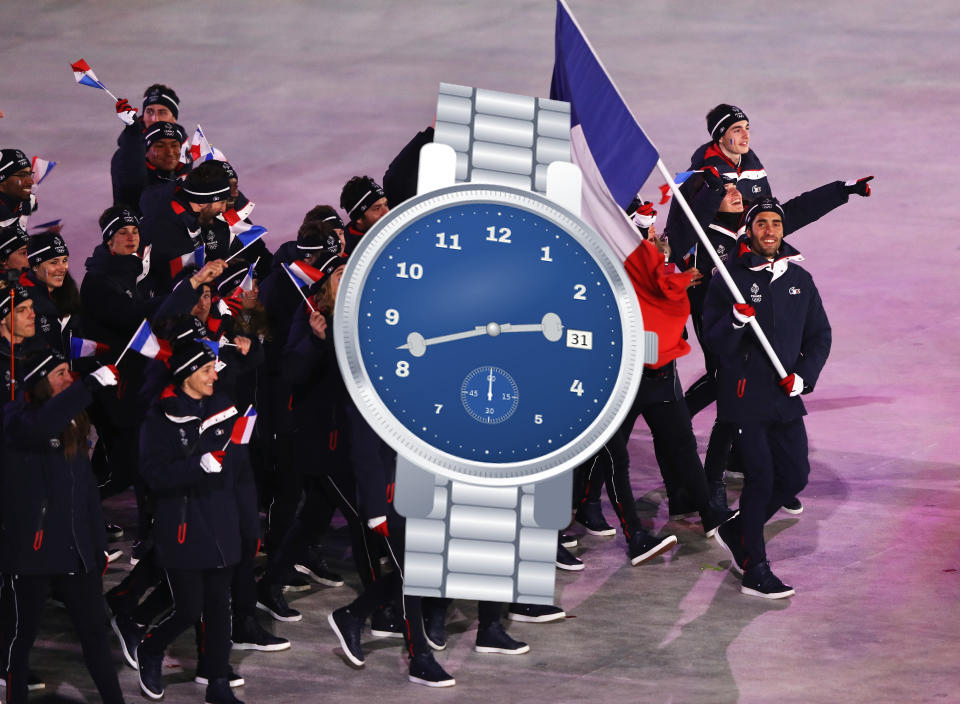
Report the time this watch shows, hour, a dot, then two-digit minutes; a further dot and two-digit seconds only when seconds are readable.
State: 2.42
